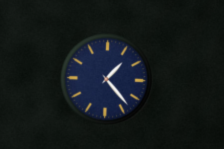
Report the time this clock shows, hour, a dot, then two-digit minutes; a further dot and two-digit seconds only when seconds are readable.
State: 1.23
